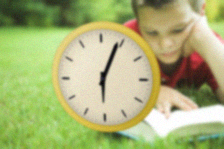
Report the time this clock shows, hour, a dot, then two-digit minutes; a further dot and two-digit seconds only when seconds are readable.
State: 6.04
